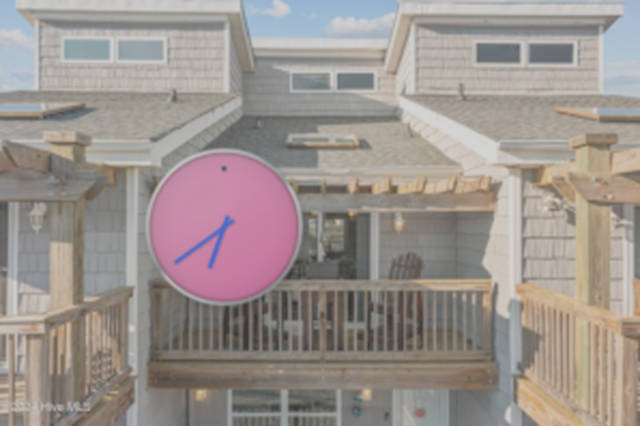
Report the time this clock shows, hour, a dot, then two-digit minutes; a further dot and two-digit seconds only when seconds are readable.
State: 6.39
